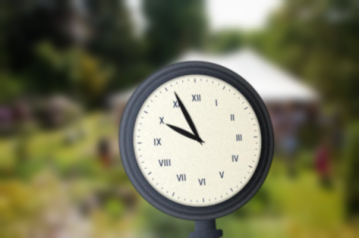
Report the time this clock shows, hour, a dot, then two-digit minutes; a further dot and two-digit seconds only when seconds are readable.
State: 9.56
